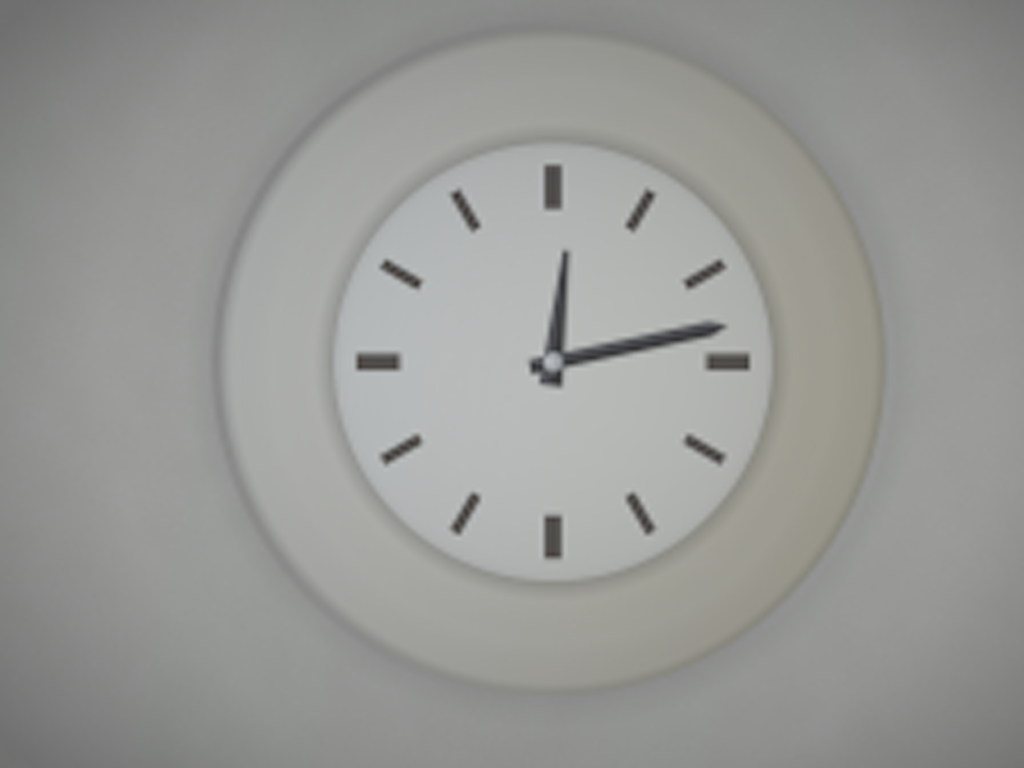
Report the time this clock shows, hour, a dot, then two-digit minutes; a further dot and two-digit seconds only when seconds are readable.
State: 12.13
